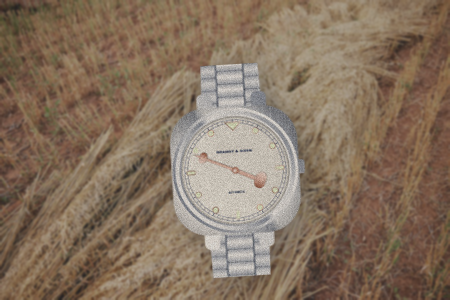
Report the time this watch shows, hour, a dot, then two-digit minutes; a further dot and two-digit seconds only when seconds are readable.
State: 3.49
